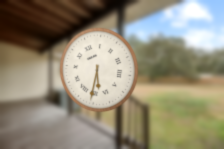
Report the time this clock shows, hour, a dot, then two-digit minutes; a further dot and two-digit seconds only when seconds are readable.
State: 6.36
